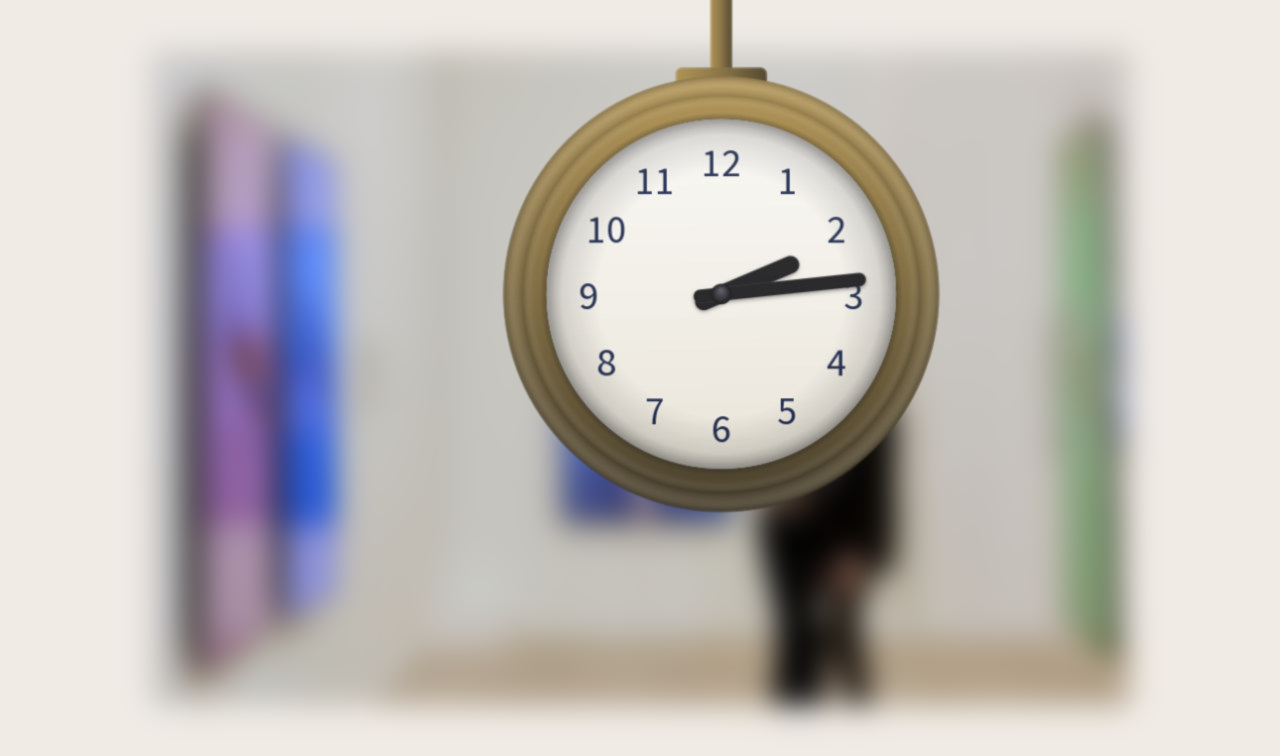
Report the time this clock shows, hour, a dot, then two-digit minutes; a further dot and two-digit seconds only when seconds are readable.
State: 2.14
